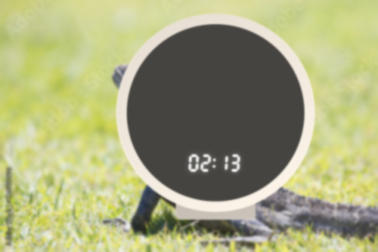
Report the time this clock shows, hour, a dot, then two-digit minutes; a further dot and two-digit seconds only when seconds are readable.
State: 2.13
